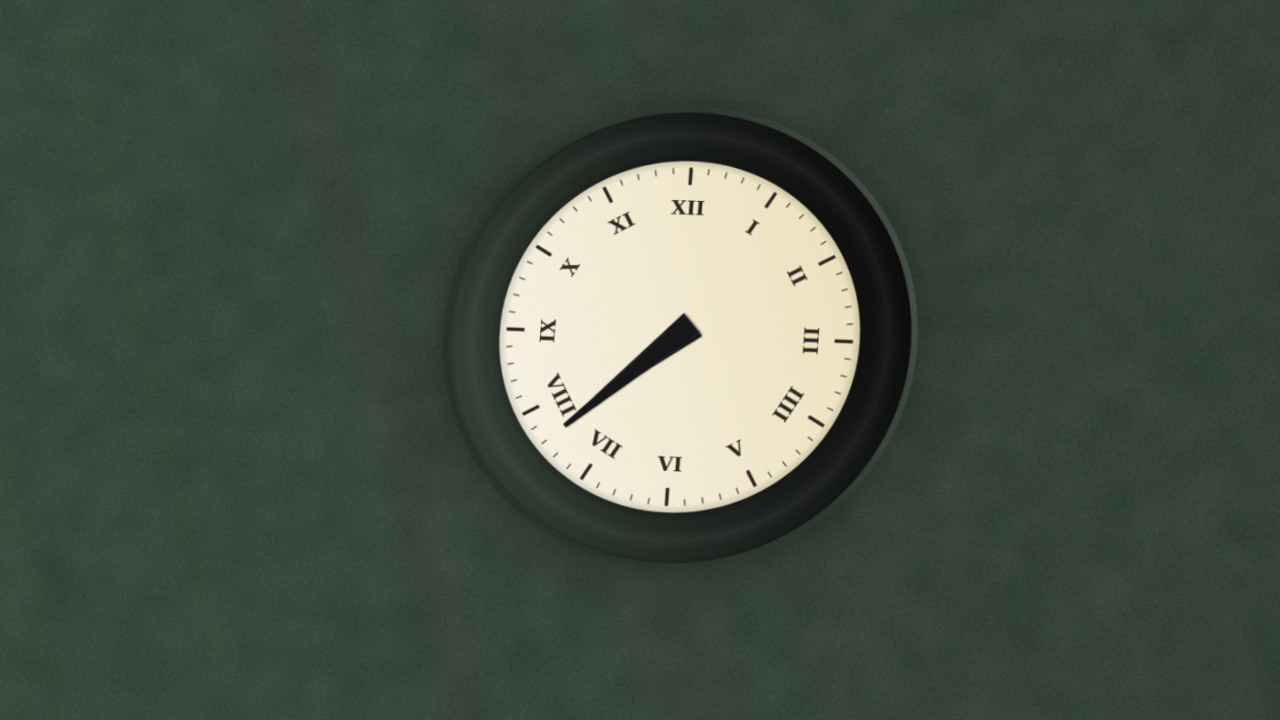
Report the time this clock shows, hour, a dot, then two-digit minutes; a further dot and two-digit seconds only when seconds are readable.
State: 7.38
